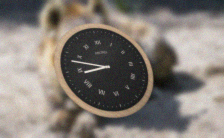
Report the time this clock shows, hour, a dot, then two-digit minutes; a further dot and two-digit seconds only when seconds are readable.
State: 8.48
